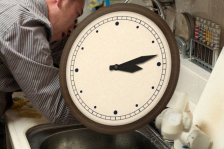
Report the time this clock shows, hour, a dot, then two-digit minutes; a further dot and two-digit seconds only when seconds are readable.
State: 3.13
